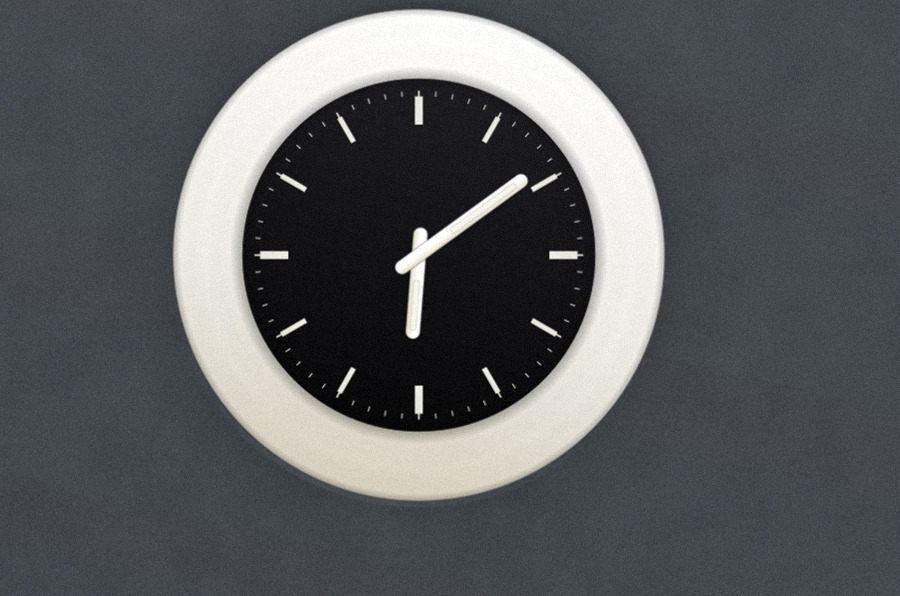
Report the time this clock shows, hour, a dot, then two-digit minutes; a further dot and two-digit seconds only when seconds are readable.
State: 6.09
